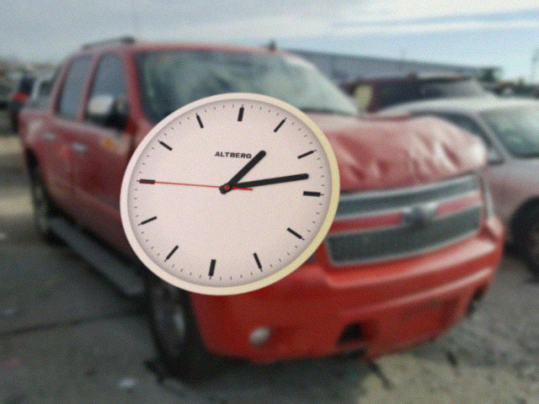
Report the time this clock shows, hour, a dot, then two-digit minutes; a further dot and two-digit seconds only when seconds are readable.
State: 1.12.45
